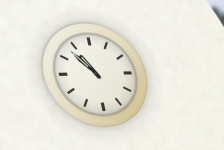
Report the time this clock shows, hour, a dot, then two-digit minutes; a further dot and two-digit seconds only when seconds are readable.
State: 10.53
